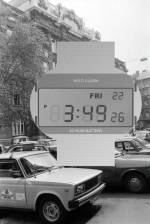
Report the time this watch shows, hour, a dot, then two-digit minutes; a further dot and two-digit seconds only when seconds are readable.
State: 3.49.26
